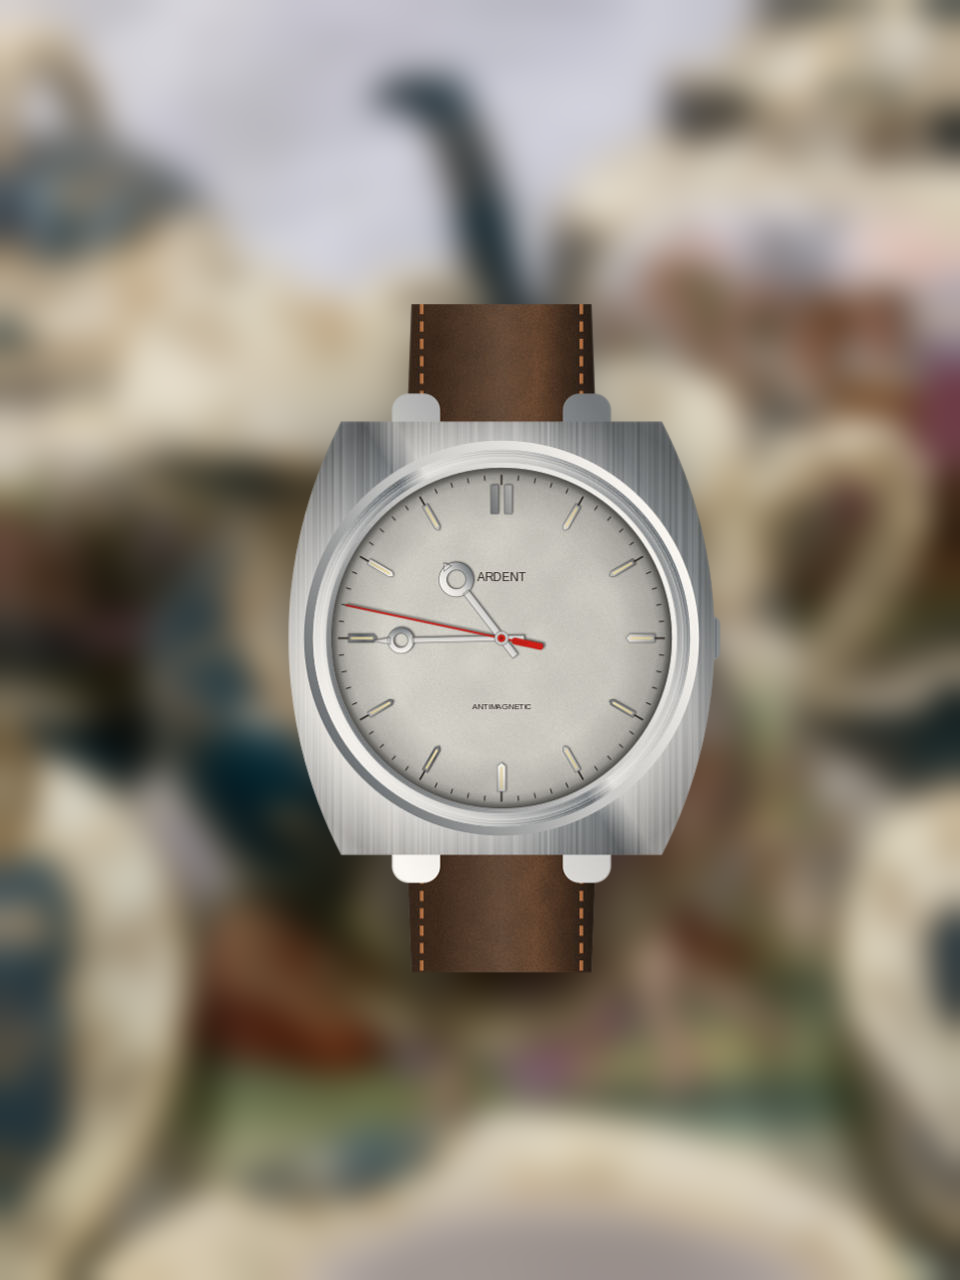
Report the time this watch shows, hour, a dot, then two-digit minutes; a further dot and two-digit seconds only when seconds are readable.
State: 10.44.47
